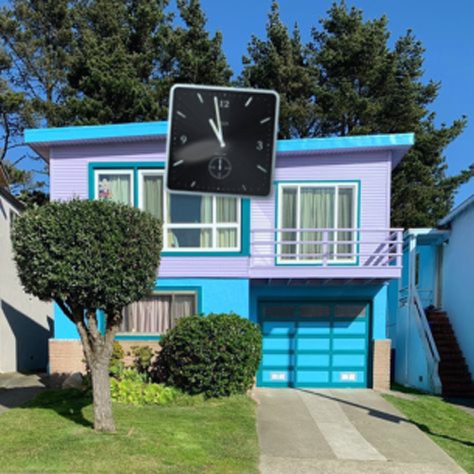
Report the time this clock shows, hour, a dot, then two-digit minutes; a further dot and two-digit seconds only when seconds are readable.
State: 10.58
